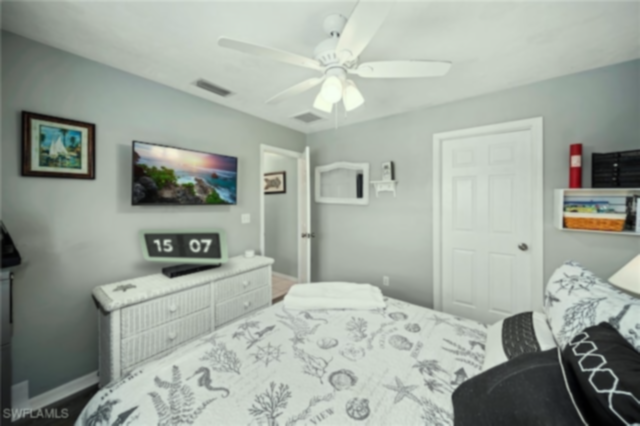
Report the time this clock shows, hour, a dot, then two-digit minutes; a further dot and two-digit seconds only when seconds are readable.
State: 15.07
